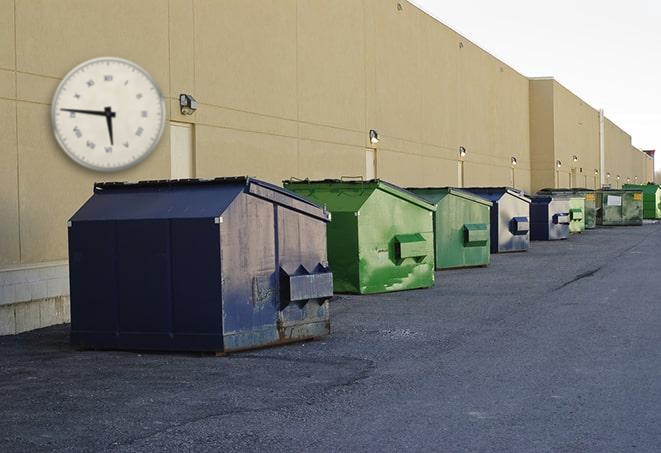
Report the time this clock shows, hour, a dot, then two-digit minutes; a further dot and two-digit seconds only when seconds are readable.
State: 5.46
